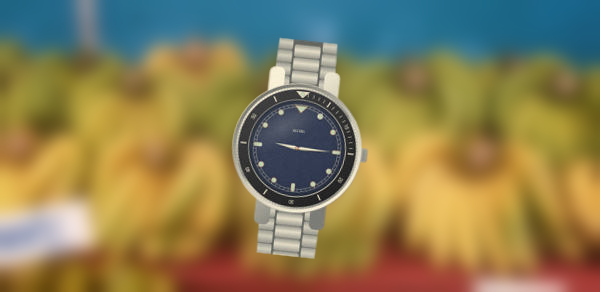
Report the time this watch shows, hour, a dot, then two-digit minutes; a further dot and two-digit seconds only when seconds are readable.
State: 9.15
